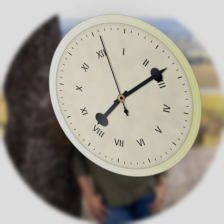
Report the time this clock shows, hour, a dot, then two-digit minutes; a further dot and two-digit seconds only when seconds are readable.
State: 8.13.01
